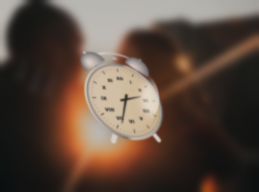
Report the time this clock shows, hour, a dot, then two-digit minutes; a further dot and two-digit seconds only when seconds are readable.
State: 2.34
